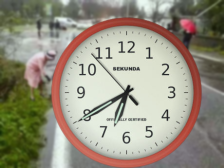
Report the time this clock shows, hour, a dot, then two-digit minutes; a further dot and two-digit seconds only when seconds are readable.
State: 6.39.53
